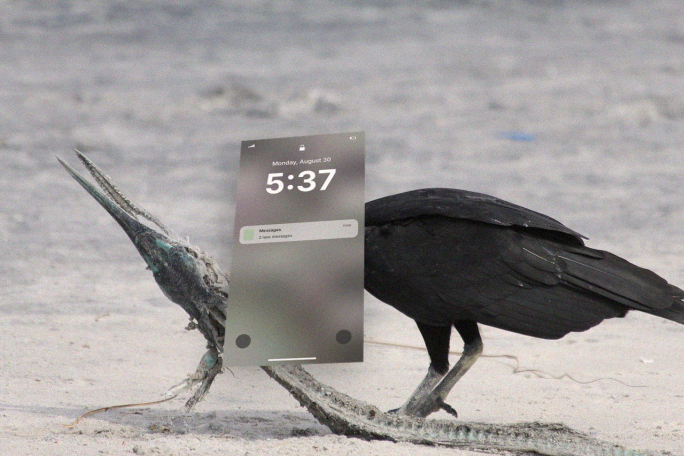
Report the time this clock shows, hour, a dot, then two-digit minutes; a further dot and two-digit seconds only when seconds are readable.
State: 5.37
